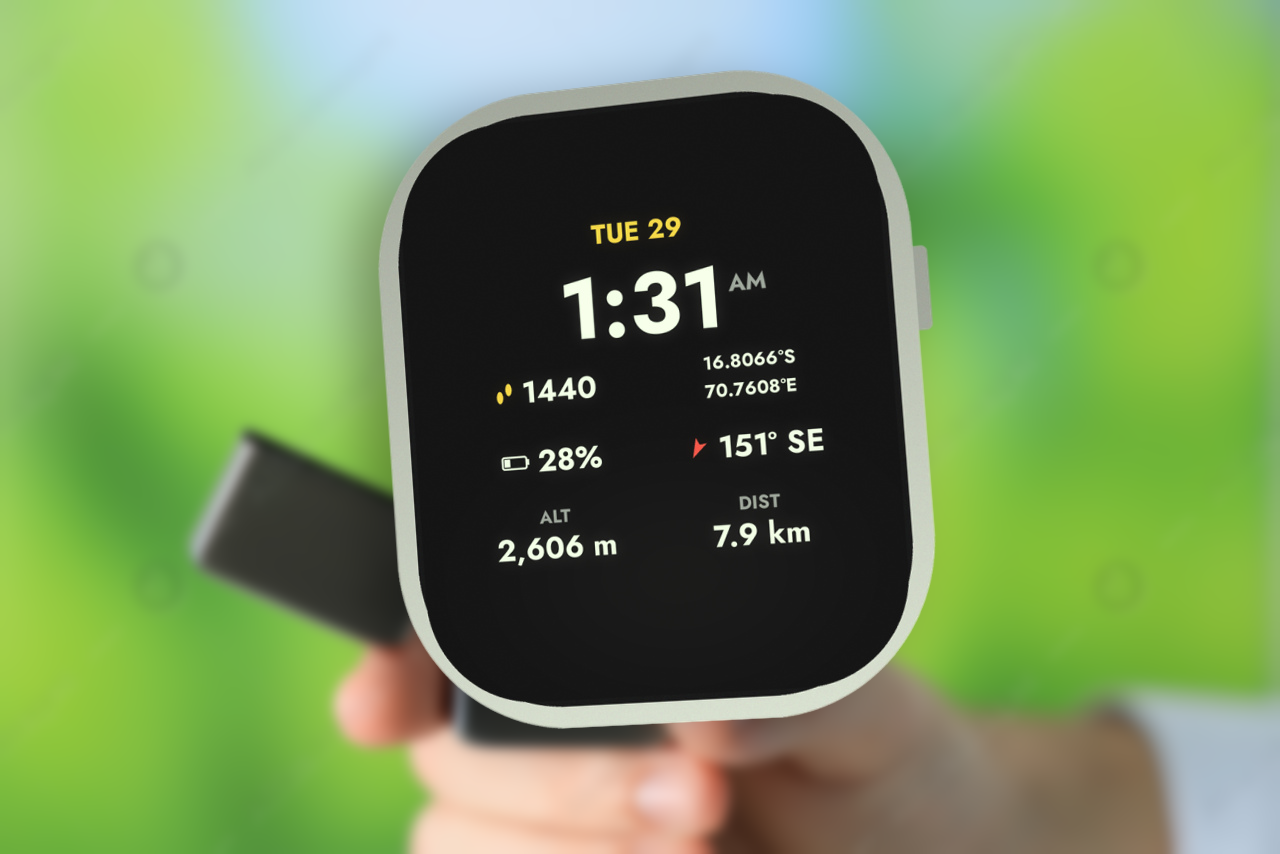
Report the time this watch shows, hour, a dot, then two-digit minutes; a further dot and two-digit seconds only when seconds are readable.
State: 1.31
